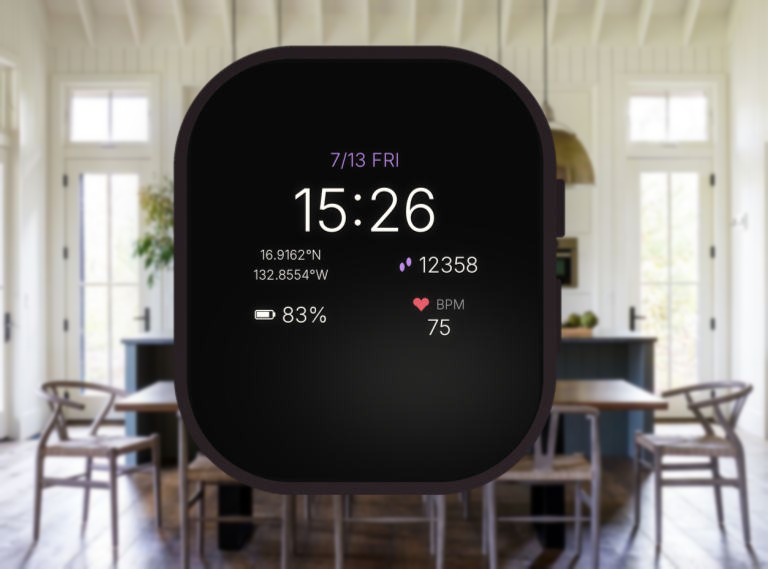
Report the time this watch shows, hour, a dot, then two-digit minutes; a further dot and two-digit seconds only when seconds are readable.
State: 15.26
